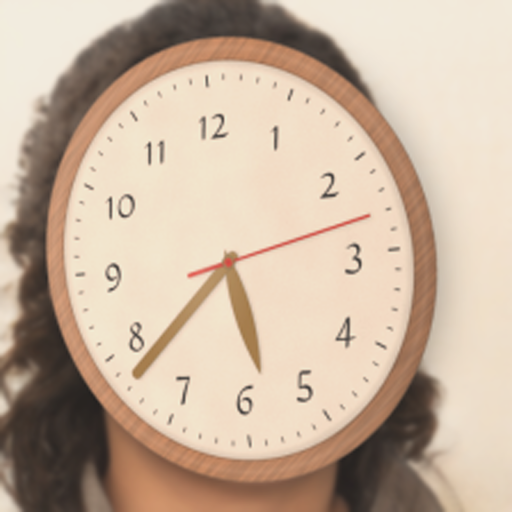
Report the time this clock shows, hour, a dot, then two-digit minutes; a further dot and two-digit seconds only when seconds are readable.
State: 5.38.13
